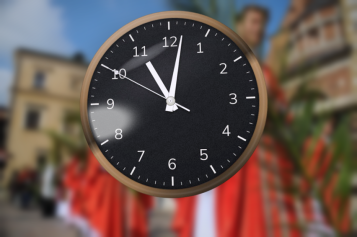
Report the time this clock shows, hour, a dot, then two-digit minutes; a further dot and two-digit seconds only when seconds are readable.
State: 11.01.50
